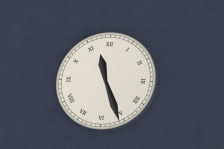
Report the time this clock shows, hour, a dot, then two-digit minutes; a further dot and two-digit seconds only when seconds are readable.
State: 11.26
